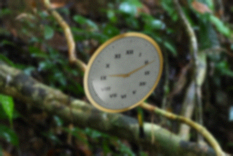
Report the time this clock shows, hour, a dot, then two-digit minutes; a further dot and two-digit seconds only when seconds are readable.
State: 9.11
